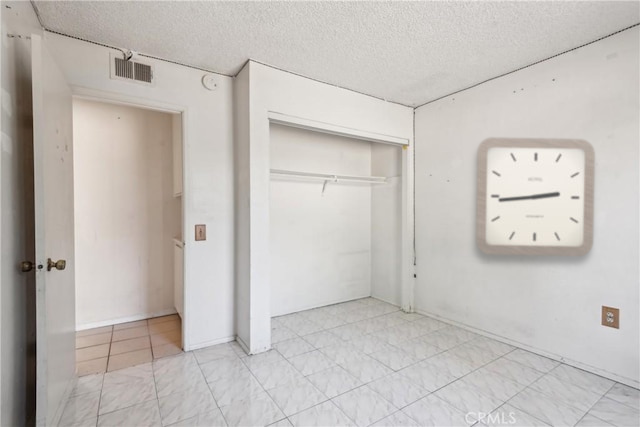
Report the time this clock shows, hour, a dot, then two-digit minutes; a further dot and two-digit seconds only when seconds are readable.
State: 2.44
